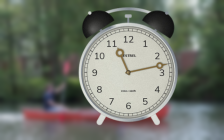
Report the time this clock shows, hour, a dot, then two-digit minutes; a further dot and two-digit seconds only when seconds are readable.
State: 11.13
